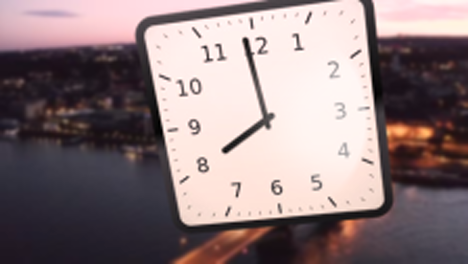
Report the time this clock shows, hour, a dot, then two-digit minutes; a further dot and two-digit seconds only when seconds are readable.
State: 7.59
